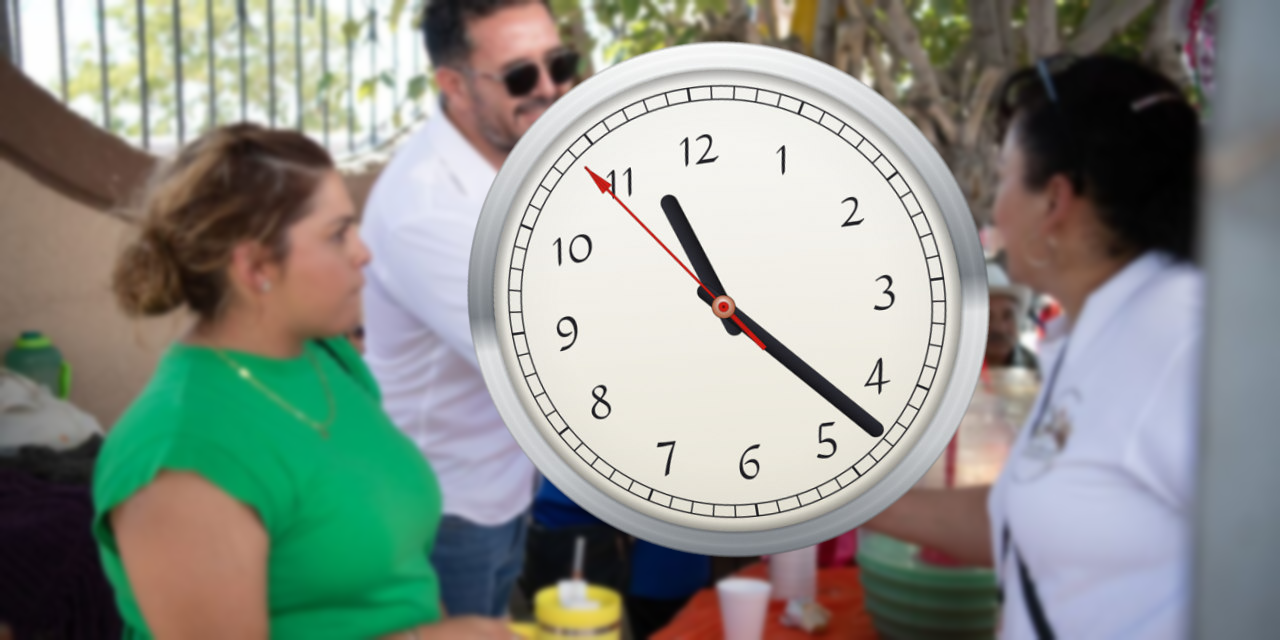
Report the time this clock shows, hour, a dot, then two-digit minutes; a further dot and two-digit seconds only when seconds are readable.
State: 11.22.54
